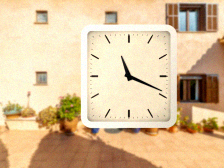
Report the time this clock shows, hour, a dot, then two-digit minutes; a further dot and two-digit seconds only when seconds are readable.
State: 11.19
